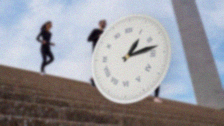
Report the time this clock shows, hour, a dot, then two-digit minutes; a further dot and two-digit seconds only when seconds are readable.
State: 1.13
